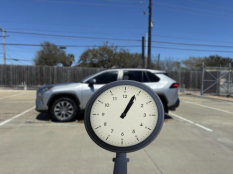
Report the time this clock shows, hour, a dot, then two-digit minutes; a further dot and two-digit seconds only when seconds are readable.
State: 1.04
